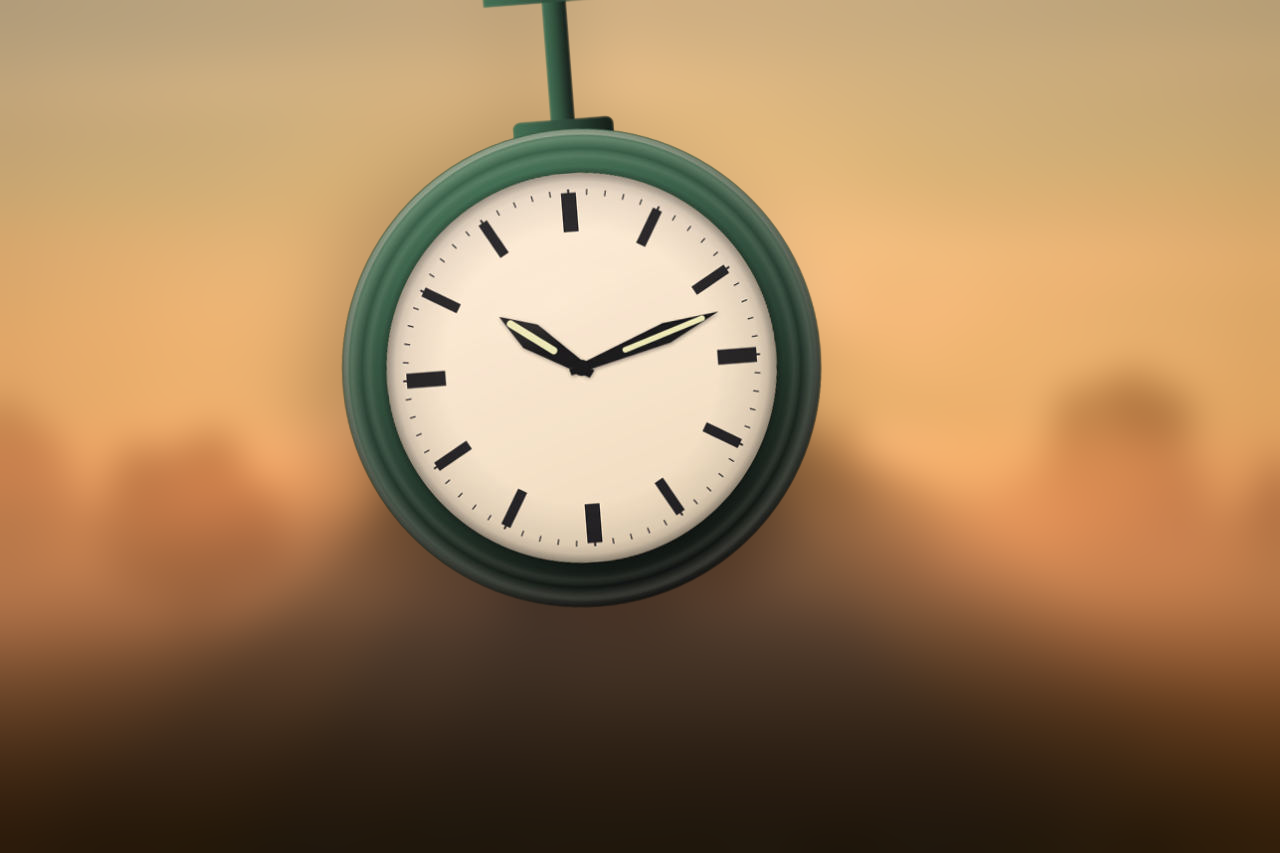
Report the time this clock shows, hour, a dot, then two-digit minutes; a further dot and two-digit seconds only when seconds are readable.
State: 10.12
